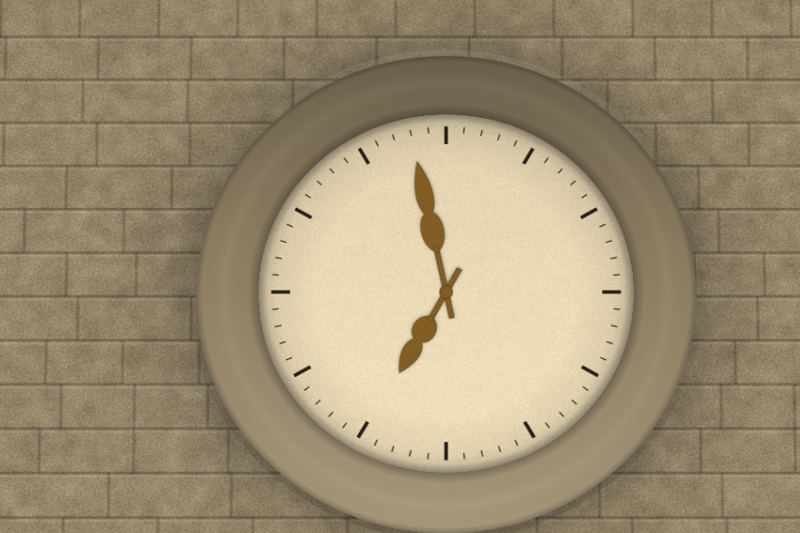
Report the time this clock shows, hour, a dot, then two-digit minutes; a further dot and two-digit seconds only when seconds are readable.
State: 6.58
